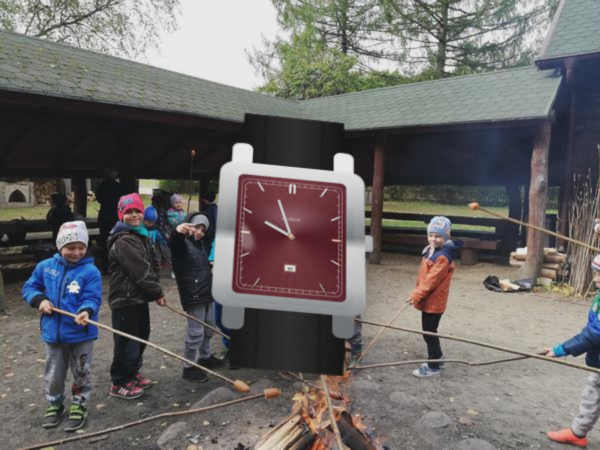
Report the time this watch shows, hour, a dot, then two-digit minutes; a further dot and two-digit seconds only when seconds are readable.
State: 9.57
